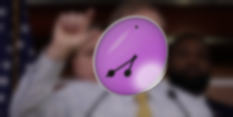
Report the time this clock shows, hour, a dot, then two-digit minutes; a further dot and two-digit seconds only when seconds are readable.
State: 6.40
